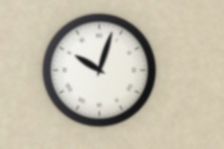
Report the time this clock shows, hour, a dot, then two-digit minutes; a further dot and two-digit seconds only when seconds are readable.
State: 10.03
